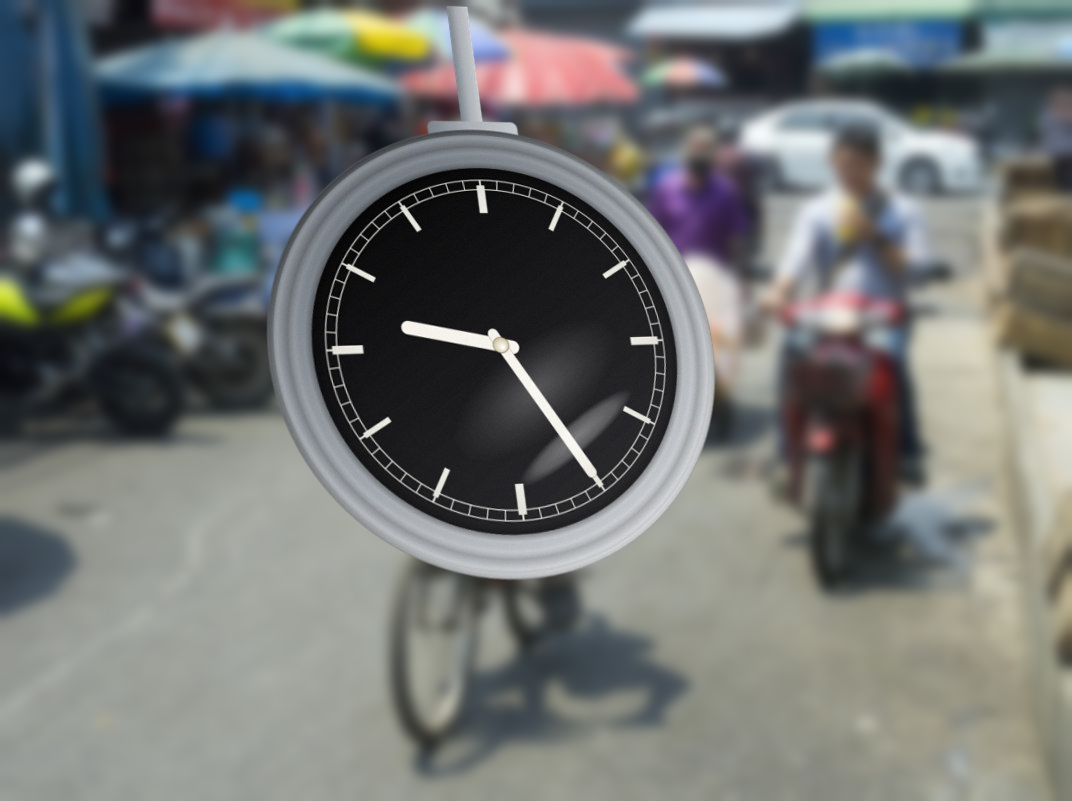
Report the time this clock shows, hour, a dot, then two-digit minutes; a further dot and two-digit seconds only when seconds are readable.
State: 9.25
